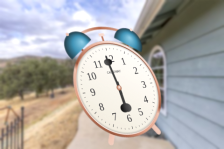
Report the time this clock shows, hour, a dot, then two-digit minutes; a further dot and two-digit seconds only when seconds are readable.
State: 5.59
